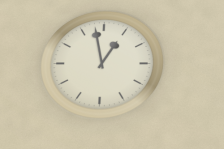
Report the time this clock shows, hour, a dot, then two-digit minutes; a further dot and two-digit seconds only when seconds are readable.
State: 12.58
